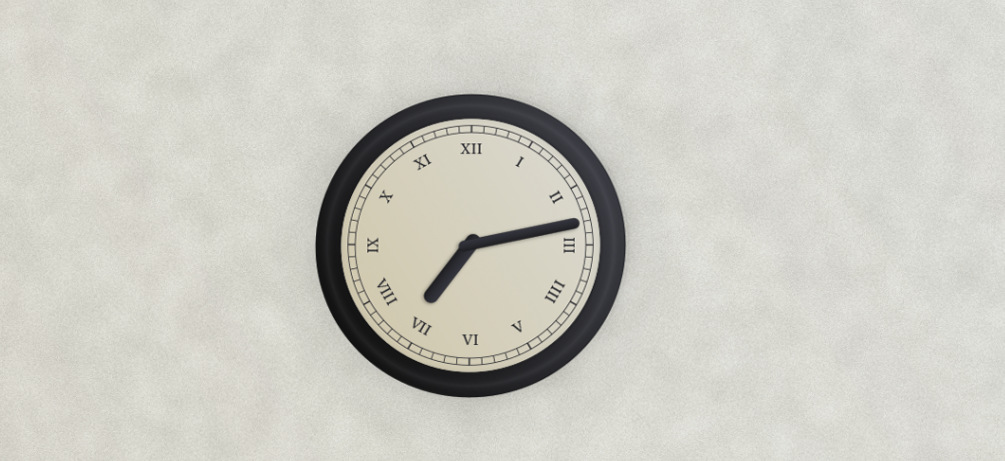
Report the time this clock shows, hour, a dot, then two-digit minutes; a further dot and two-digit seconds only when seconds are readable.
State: 7.13
